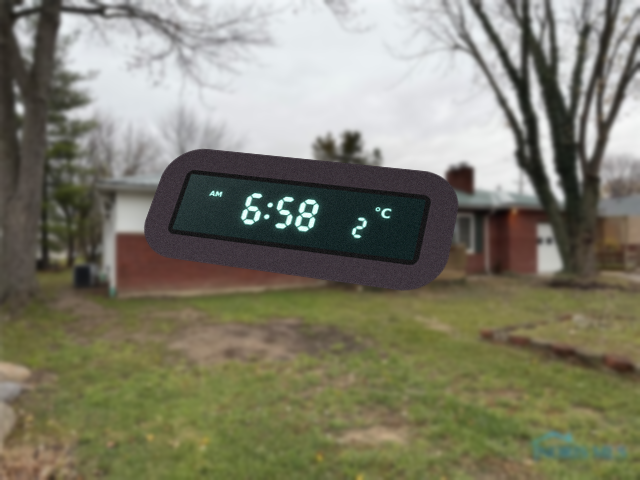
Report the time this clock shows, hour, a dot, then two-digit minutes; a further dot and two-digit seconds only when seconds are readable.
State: 6.58
